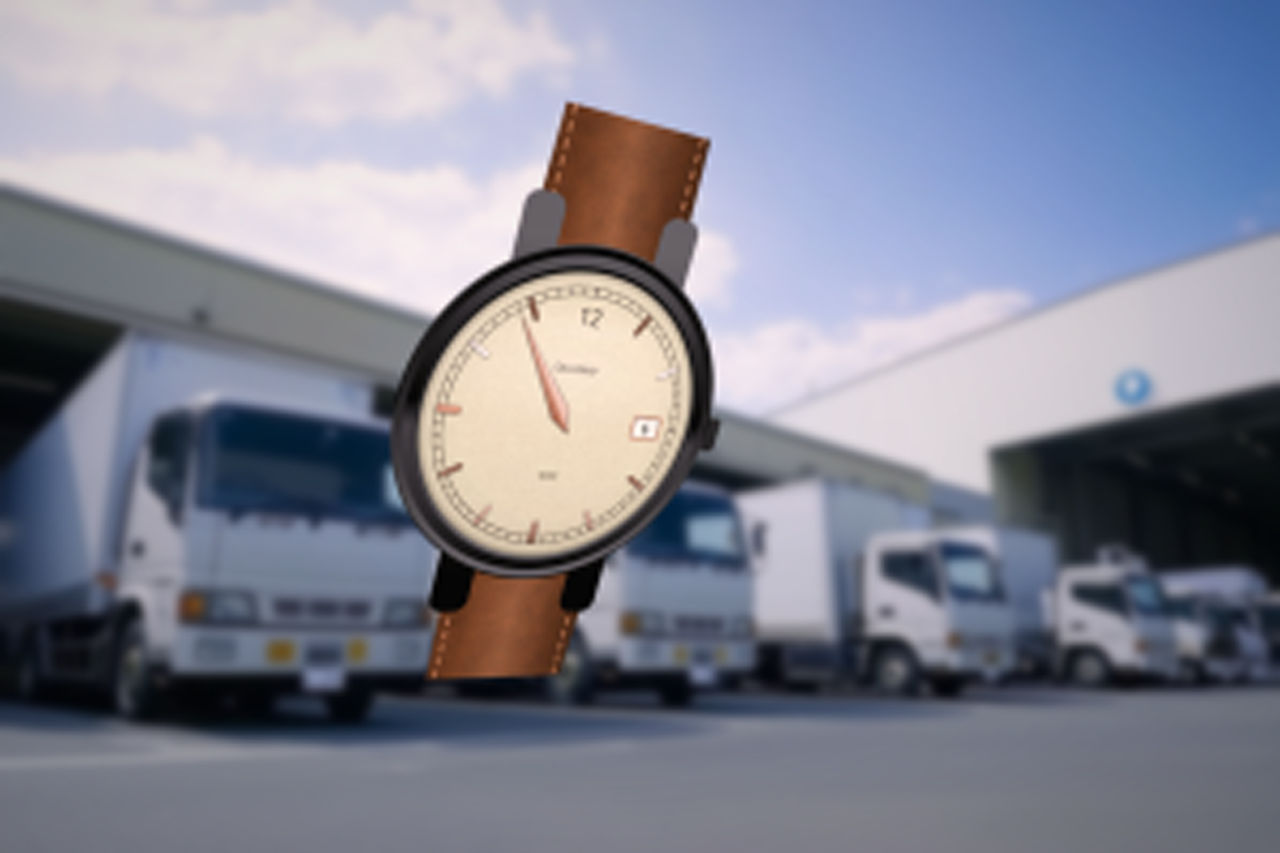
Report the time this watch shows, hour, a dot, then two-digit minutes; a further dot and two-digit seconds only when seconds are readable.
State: 10.54
